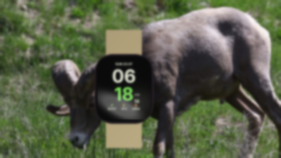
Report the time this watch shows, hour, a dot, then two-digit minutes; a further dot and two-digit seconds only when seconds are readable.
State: 6.18
